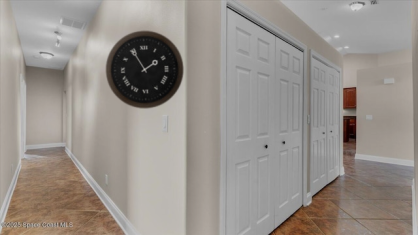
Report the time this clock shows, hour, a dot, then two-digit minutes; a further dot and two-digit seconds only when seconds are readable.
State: 1.55
